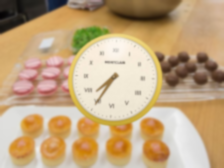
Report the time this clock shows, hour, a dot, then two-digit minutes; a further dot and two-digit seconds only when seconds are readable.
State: 7.35
